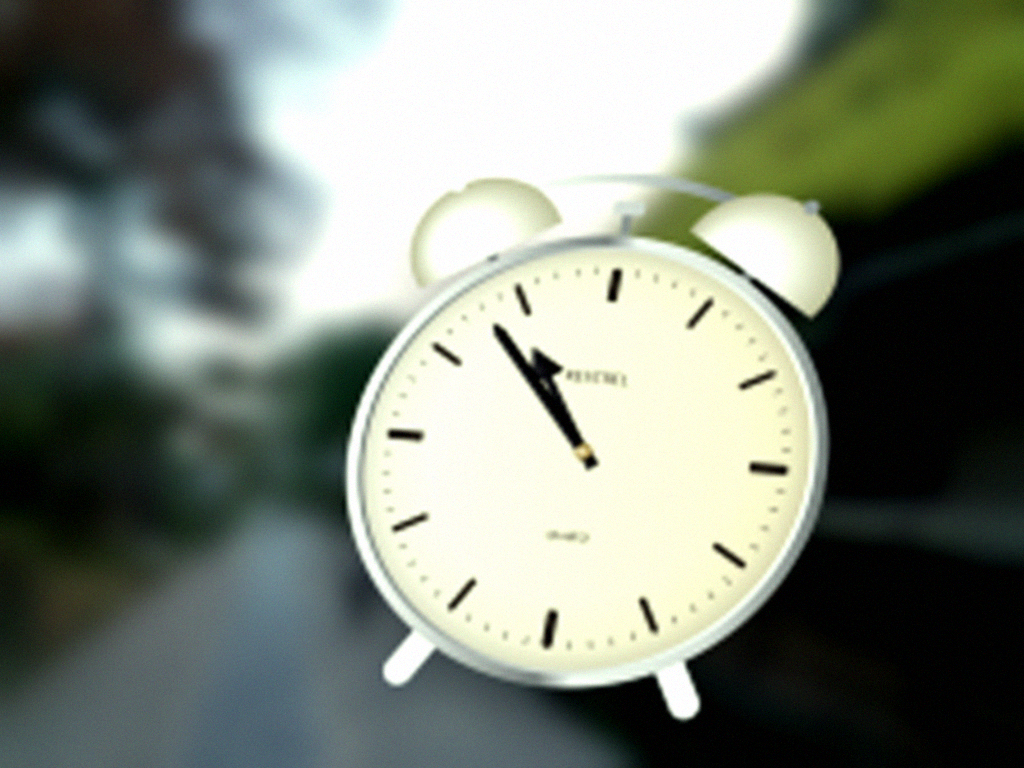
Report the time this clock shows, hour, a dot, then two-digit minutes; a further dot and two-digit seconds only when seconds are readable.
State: 10.53
